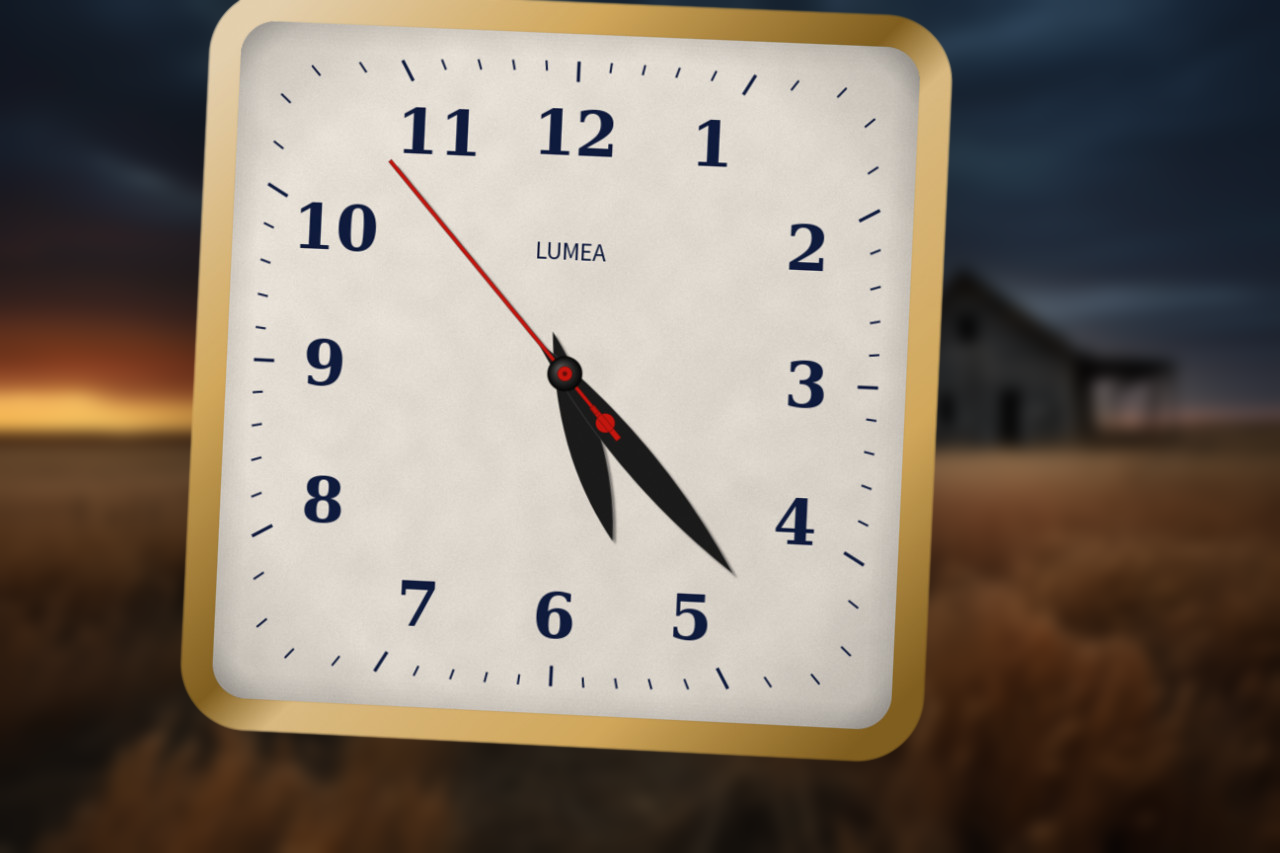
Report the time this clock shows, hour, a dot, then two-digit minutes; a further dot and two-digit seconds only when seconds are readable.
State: 5.22.53
